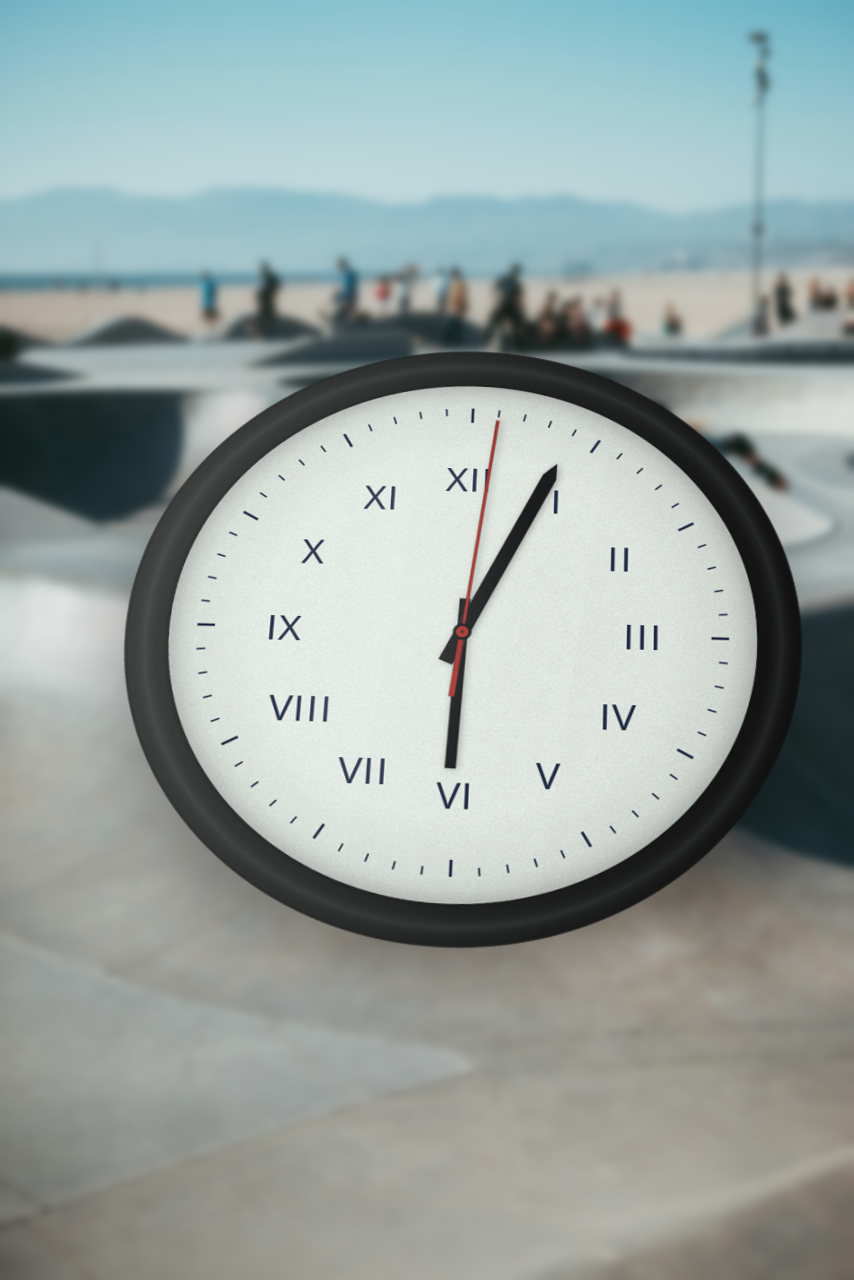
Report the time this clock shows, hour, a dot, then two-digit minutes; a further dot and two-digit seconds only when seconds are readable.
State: 6.04.01
